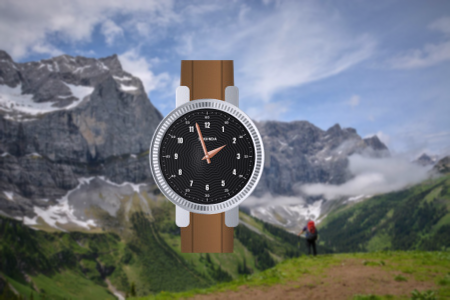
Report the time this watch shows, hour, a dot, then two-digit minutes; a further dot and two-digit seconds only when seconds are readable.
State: 1.57
